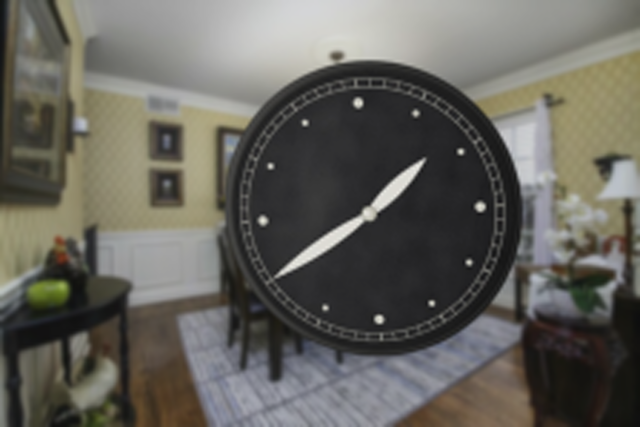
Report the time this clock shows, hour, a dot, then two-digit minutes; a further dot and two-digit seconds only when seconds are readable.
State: 1.40
